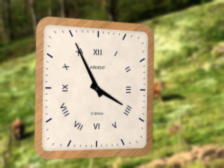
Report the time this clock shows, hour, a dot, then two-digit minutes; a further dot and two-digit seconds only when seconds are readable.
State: 3.55
